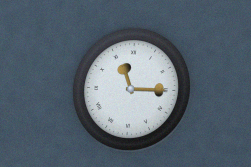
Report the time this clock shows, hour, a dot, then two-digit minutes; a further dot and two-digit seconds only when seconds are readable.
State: 11.15
